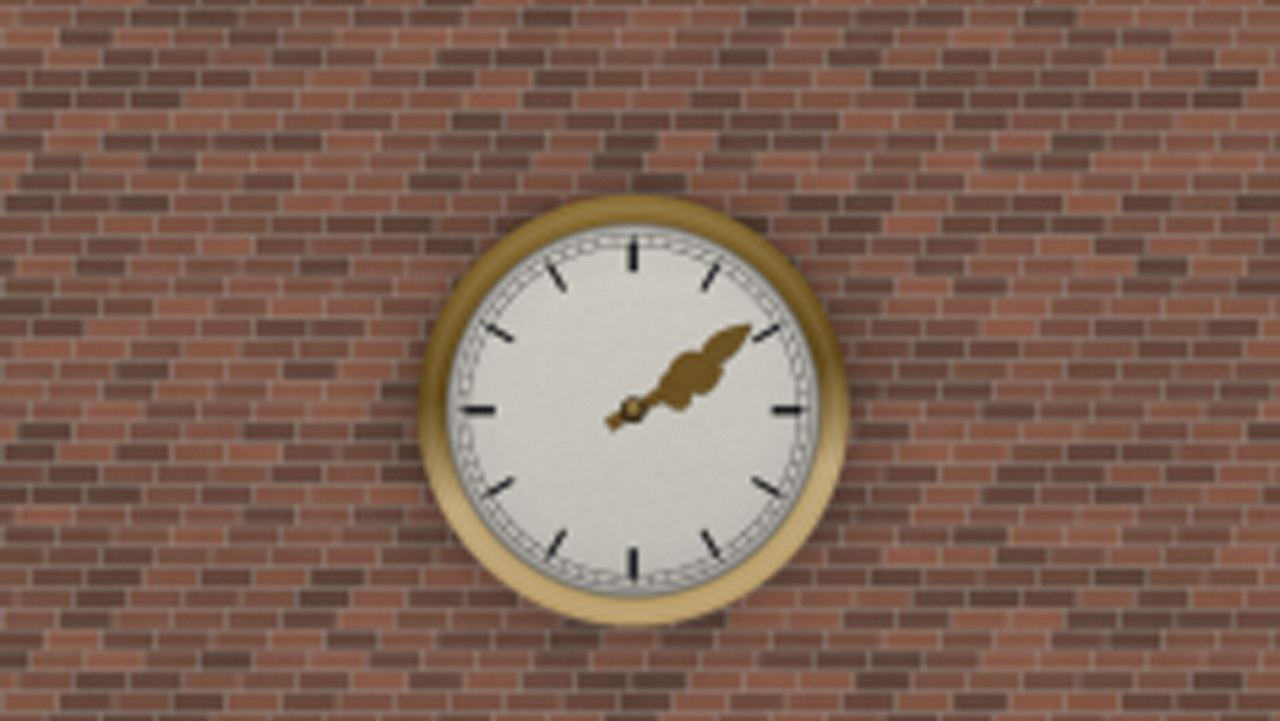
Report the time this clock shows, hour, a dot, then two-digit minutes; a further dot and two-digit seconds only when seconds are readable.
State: 2.09
